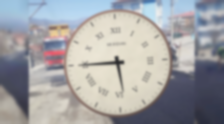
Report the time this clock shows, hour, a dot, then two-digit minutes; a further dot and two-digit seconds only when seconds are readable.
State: 5.45
